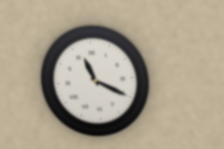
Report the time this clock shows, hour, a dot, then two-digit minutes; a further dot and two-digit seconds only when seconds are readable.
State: 11.20
